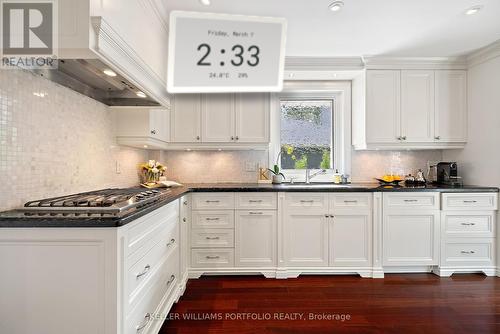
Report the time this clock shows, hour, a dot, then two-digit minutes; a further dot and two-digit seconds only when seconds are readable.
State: 2.33
